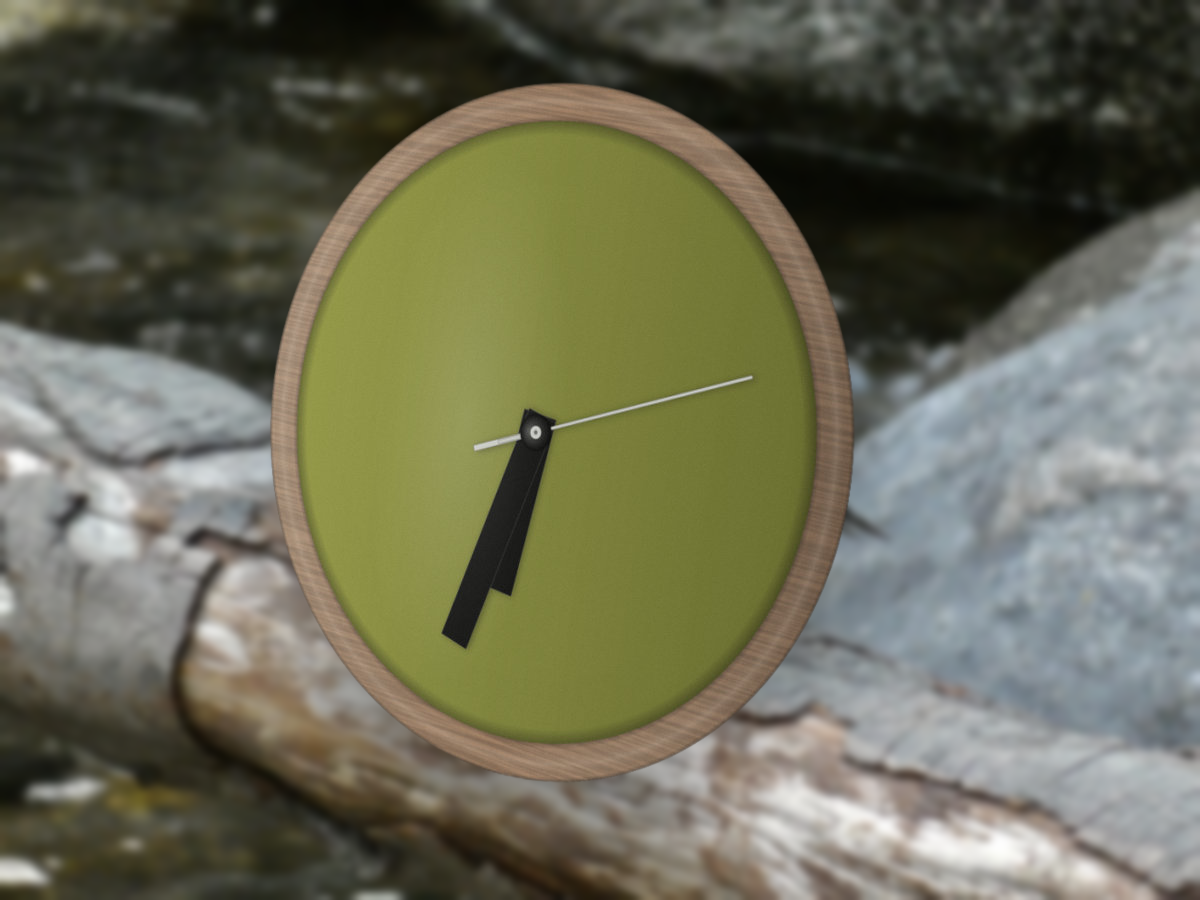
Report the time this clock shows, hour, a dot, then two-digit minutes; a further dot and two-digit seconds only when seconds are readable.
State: 6.34.13
